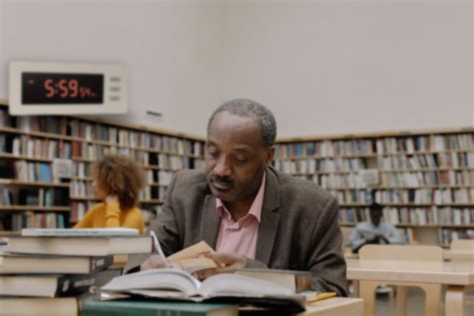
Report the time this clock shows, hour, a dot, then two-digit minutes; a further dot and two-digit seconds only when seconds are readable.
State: 5.59
